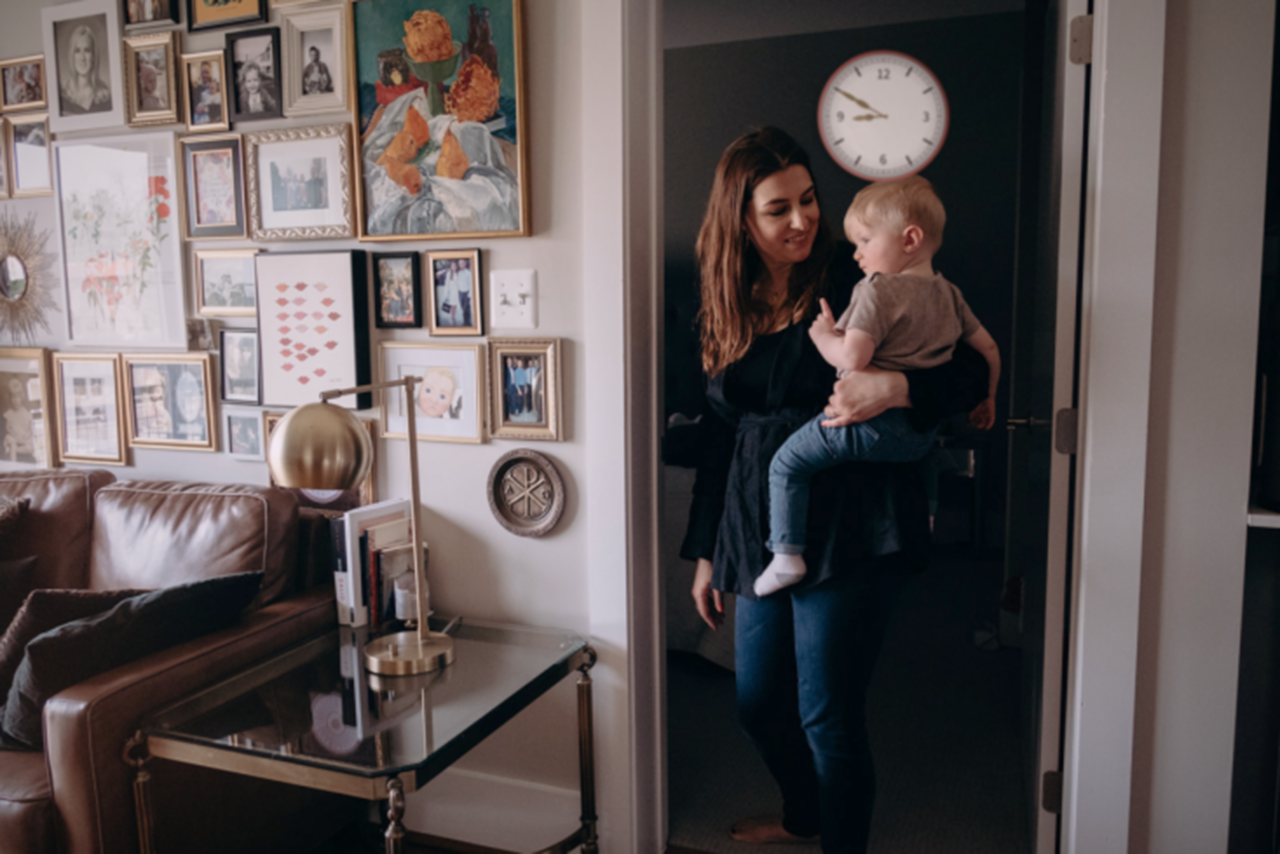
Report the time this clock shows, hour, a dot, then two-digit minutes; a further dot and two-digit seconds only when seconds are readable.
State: 8.50
